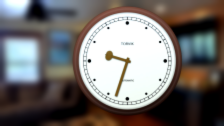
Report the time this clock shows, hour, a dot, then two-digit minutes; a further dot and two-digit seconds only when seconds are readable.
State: 9.33
